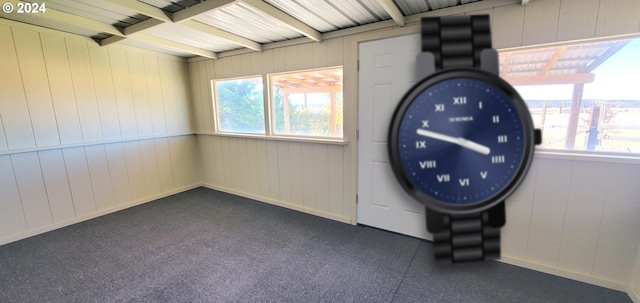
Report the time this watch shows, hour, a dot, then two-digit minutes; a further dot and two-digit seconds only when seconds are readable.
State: 3.48
